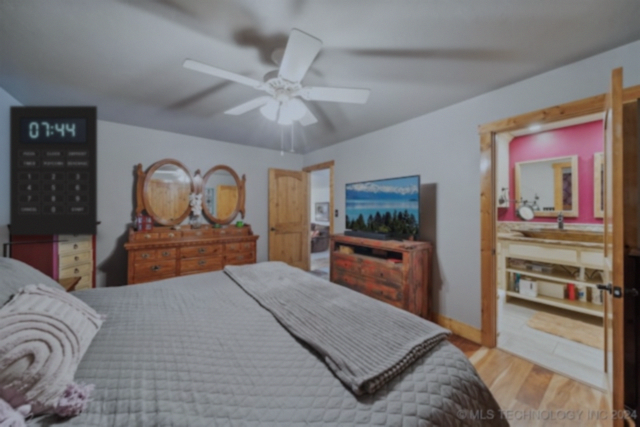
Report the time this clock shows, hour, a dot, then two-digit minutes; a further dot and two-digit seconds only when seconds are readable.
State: 7.44
